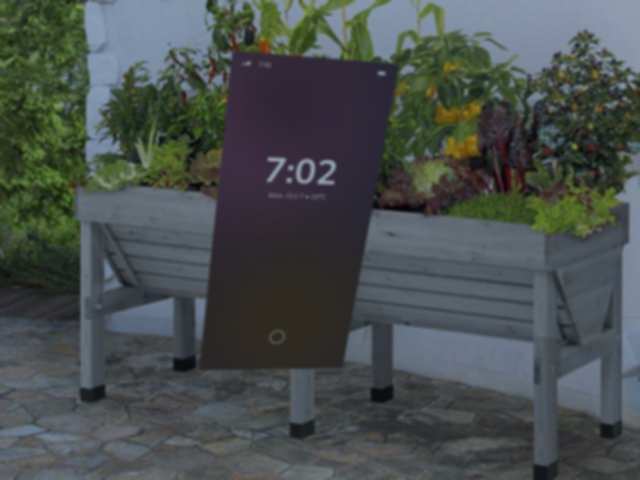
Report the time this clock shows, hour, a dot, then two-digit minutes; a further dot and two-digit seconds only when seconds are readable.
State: 7.02
